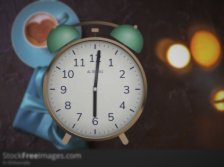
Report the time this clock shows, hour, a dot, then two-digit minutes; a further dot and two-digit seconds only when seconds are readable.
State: 6.01
